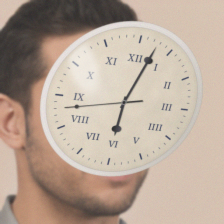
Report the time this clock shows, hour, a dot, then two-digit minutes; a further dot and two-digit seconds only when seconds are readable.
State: 6.02.43
